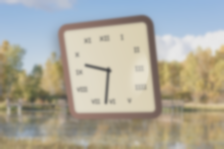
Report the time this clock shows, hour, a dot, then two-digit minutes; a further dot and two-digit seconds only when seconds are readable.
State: 9.32
